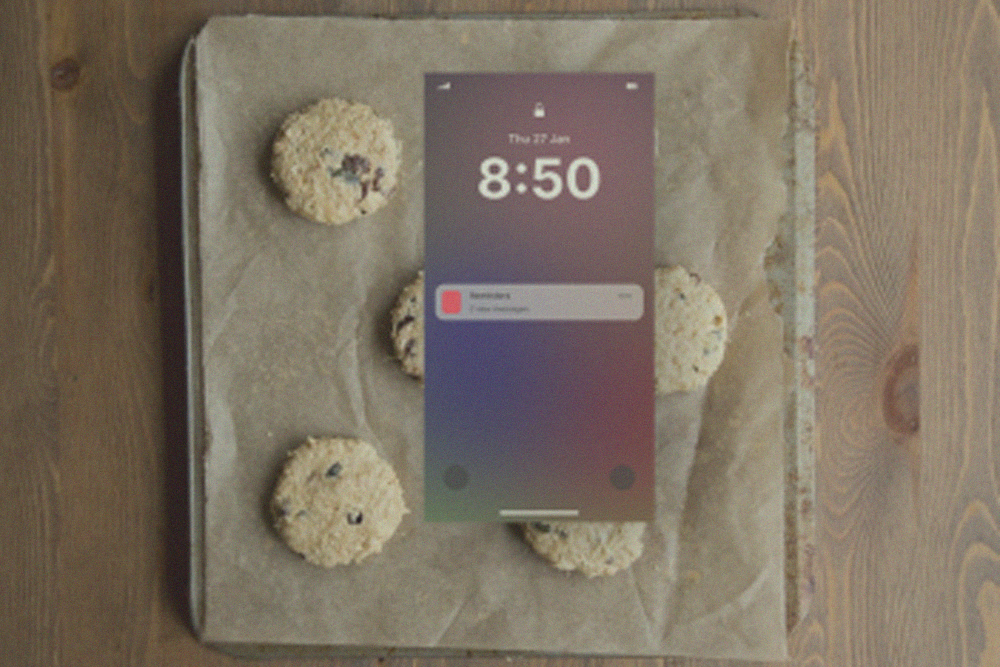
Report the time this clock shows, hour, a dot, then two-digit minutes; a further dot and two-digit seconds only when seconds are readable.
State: 8.50
